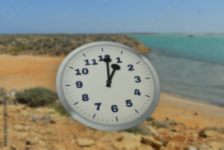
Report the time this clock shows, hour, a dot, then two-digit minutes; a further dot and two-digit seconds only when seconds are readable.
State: 1.01
